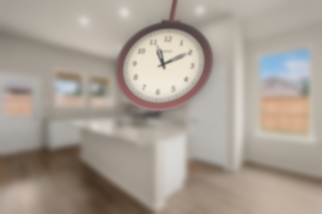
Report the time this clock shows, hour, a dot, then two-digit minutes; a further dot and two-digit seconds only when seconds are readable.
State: 11.10
